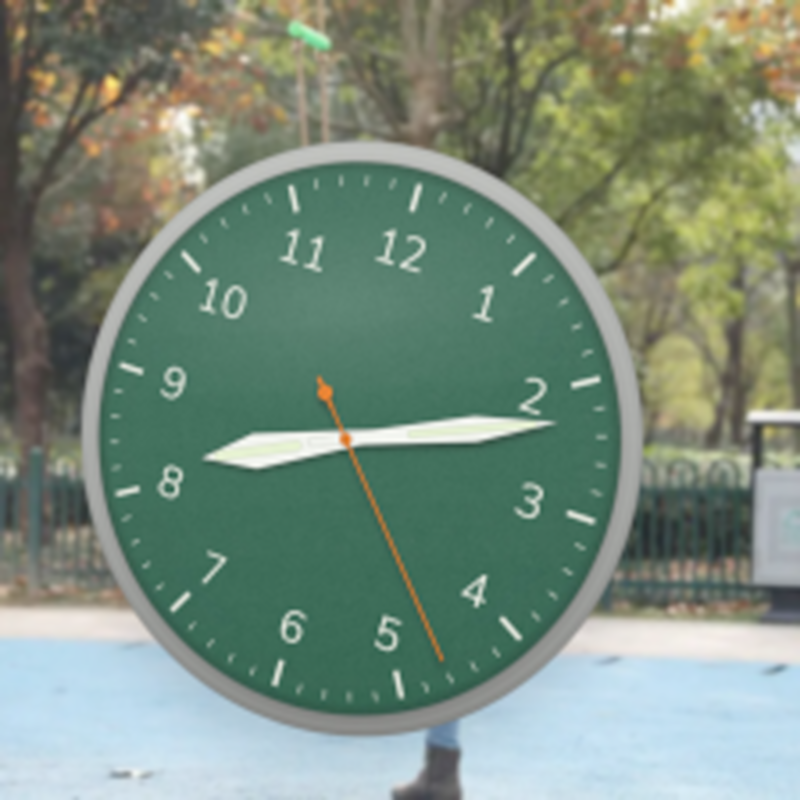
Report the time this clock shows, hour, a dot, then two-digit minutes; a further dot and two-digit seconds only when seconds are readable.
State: 8.11.23
